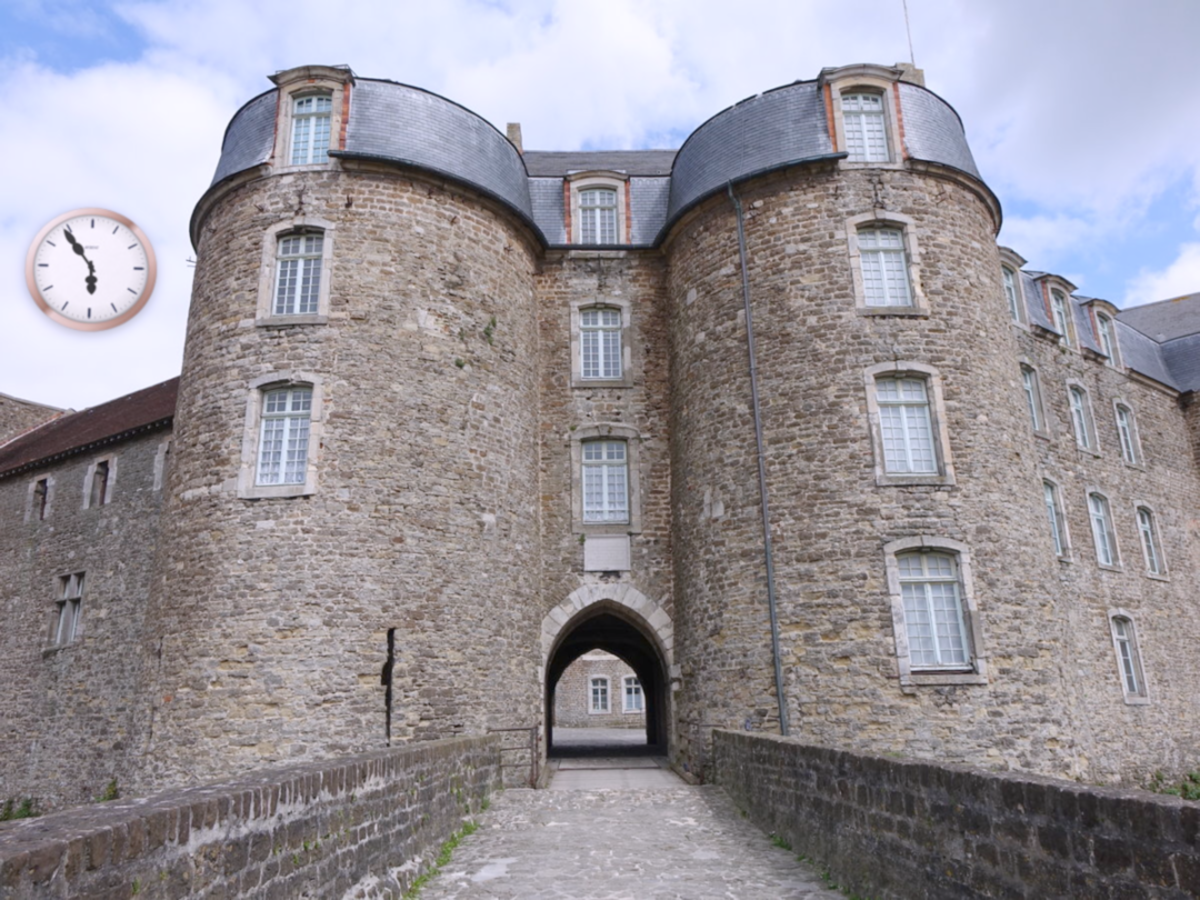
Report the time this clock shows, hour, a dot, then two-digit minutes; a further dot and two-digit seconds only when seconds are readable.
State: 5.54
